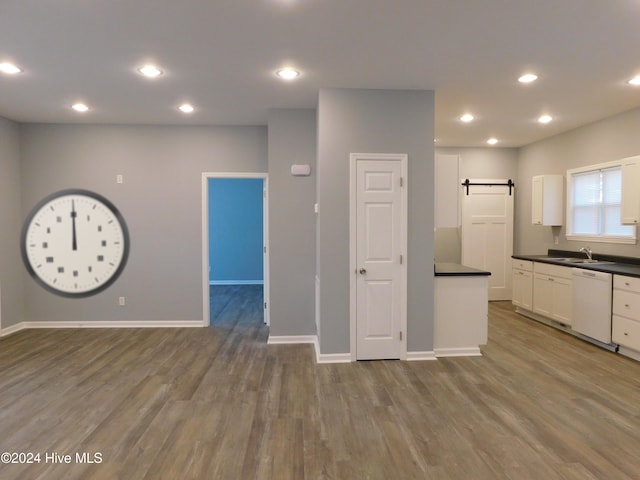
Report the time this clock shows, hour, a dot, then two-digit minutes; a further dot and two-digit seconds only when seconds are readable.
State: 12.00
